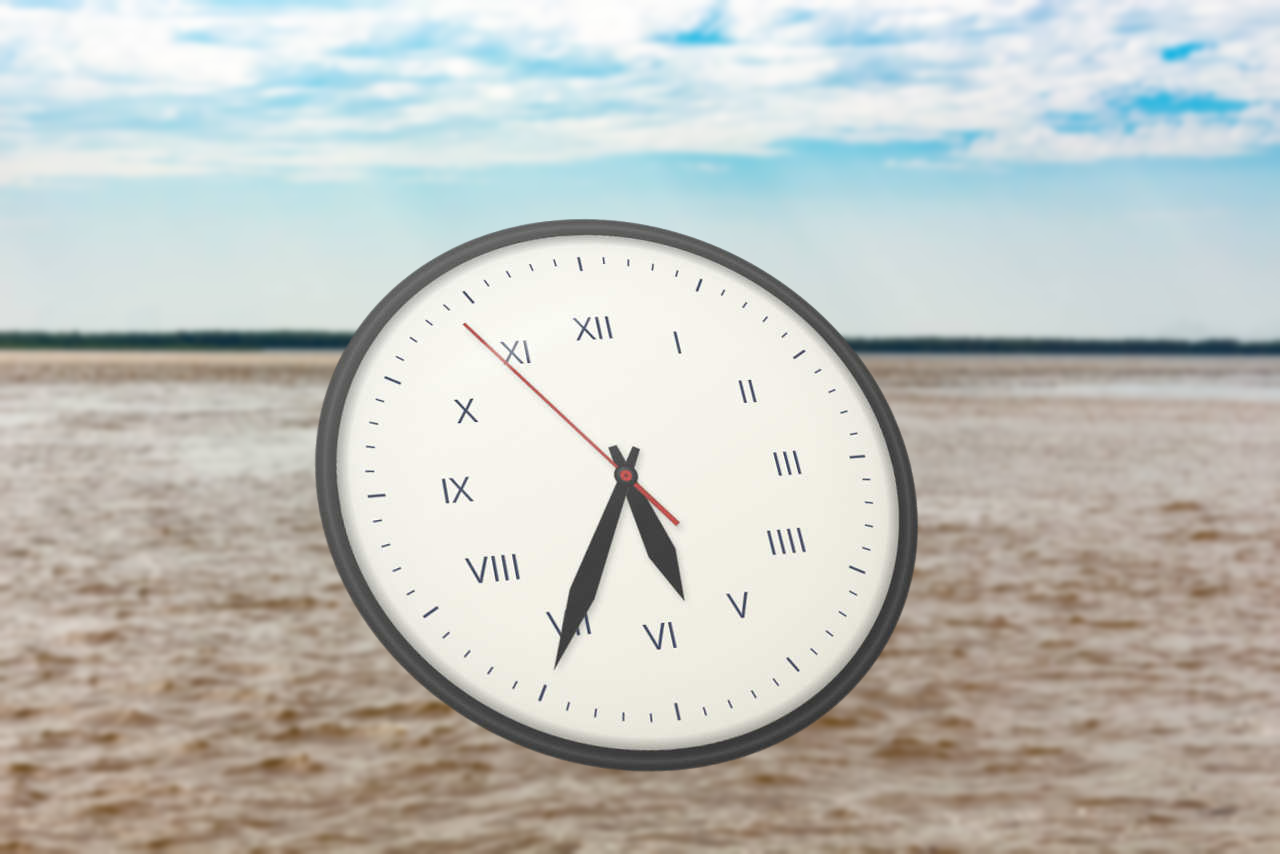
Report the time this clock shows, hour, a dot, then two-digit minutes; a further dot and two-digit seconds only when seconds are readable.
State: 5.34.54
